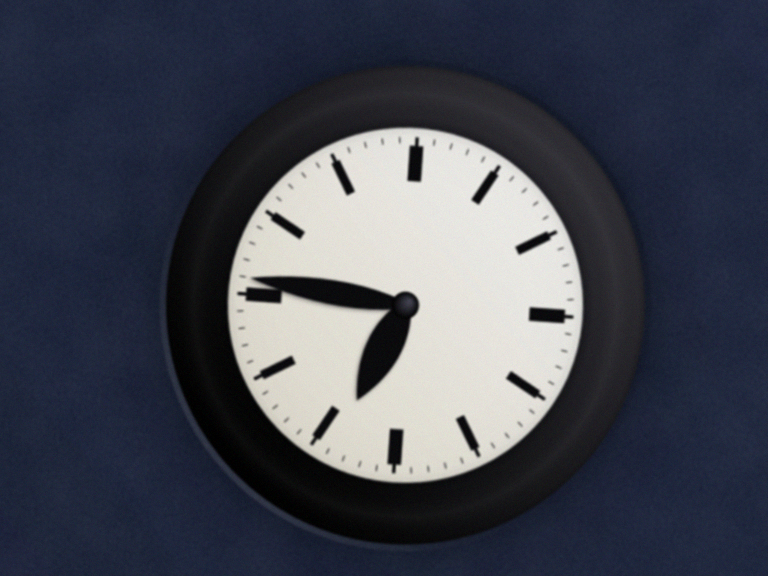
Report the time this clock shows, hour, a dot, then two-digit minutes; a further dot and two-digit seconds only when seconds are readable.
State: 6.46
